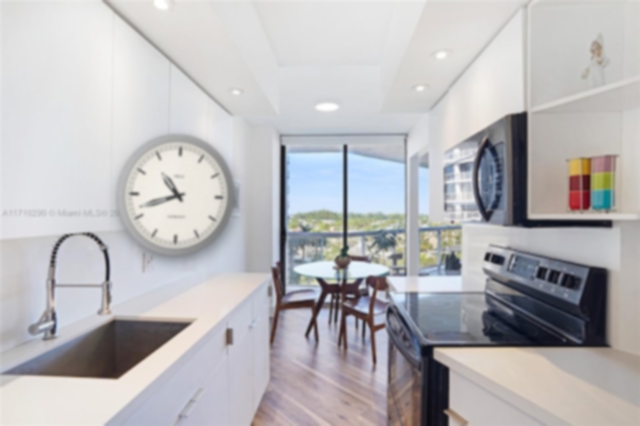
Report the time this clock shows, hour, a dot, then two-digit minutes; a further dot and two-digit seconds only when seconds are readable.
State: 10.42
